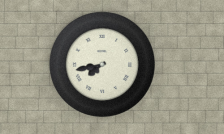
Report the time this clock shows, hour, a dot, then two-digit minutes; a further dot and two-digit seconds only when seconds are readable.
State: 7.43
